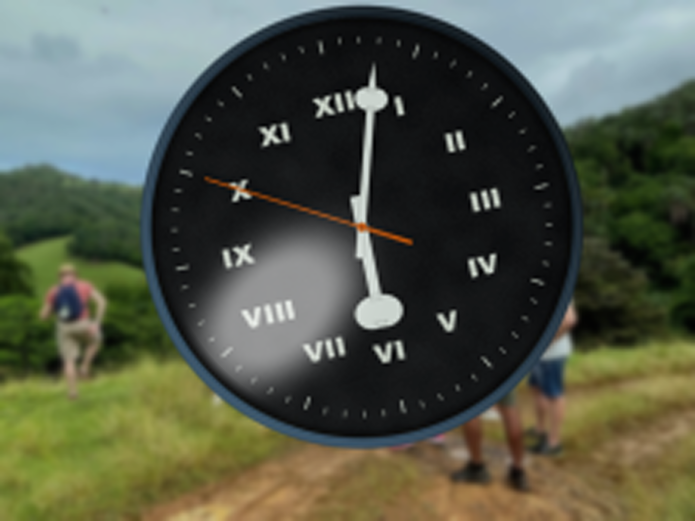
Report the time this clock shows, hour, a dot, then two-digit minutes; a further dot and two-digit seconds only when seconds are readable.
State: 6.02.50
